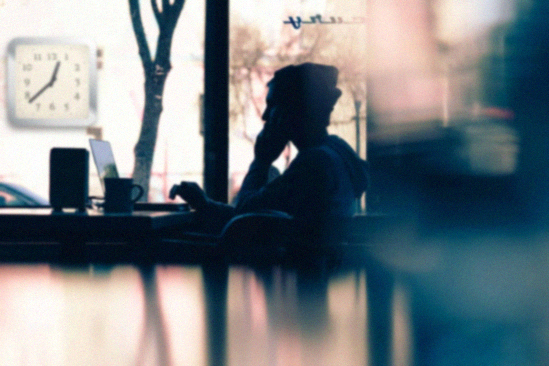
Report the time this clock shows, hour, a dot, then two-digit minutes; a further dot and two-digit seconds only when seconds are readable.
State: 12.38
